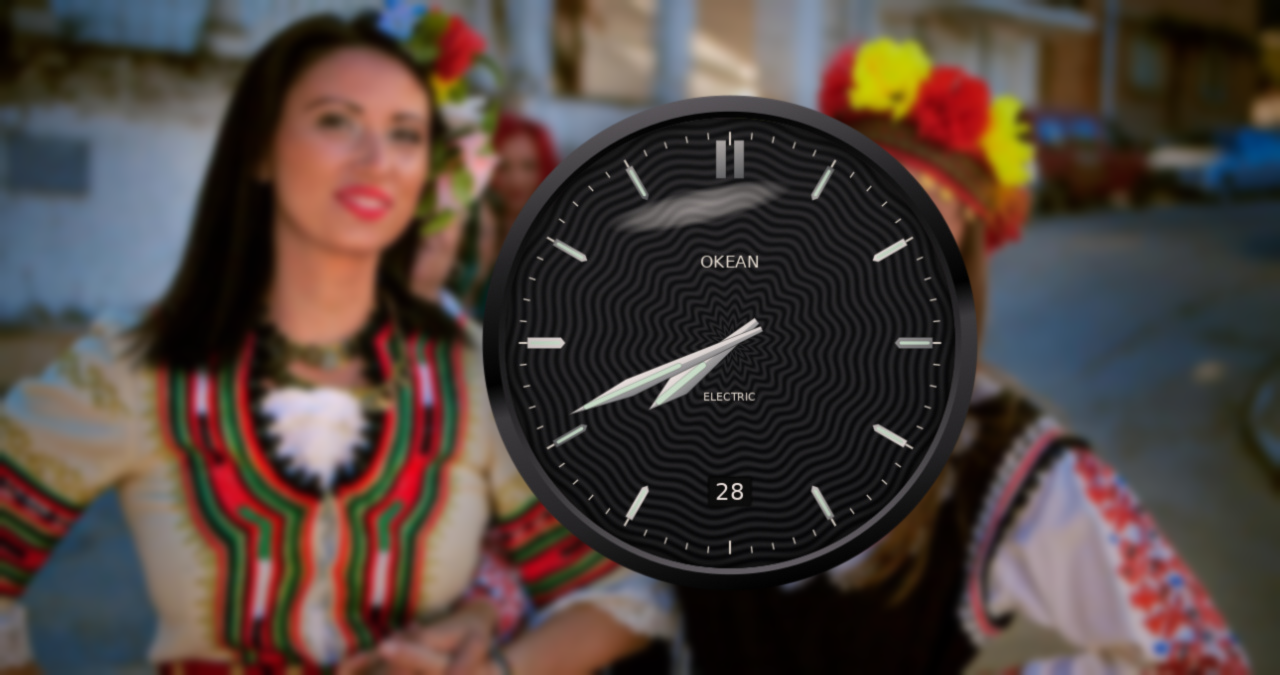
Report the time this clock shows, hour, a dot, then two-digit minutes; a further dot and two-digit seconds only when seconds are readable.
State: 7.41
